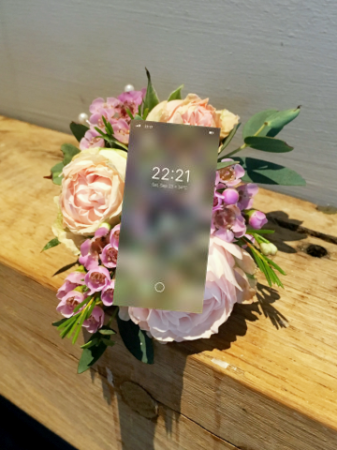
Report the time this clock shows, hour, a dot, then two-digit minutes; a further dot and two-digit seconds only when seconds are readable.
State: 22.21
